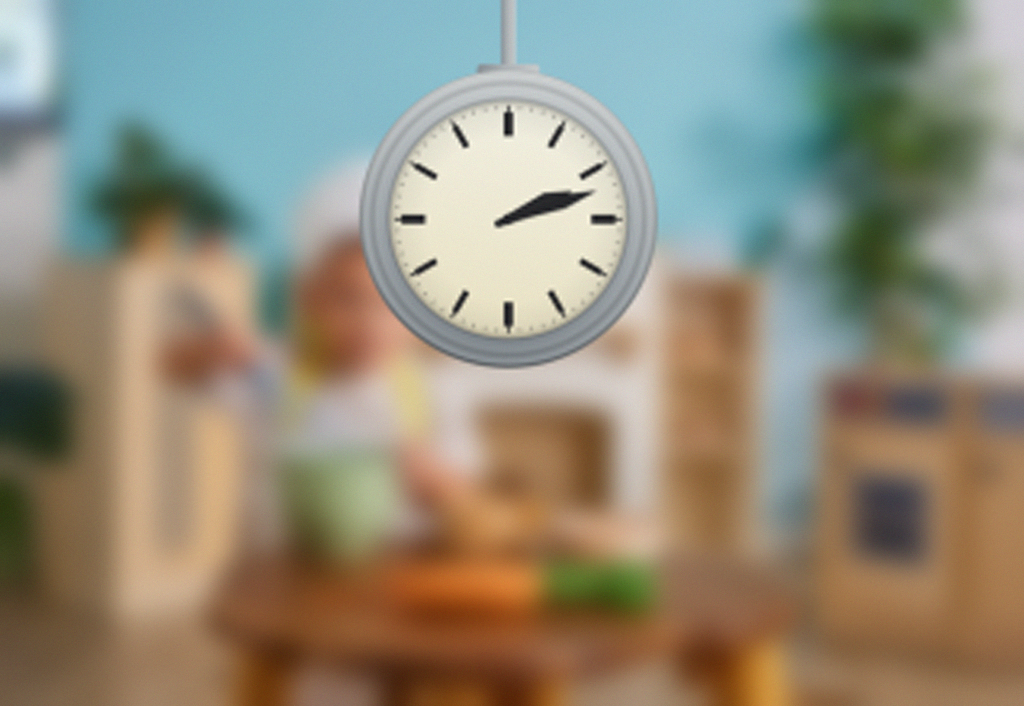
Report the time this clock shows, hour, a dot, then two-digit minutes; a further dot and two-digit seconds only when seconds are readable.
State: 2.12
